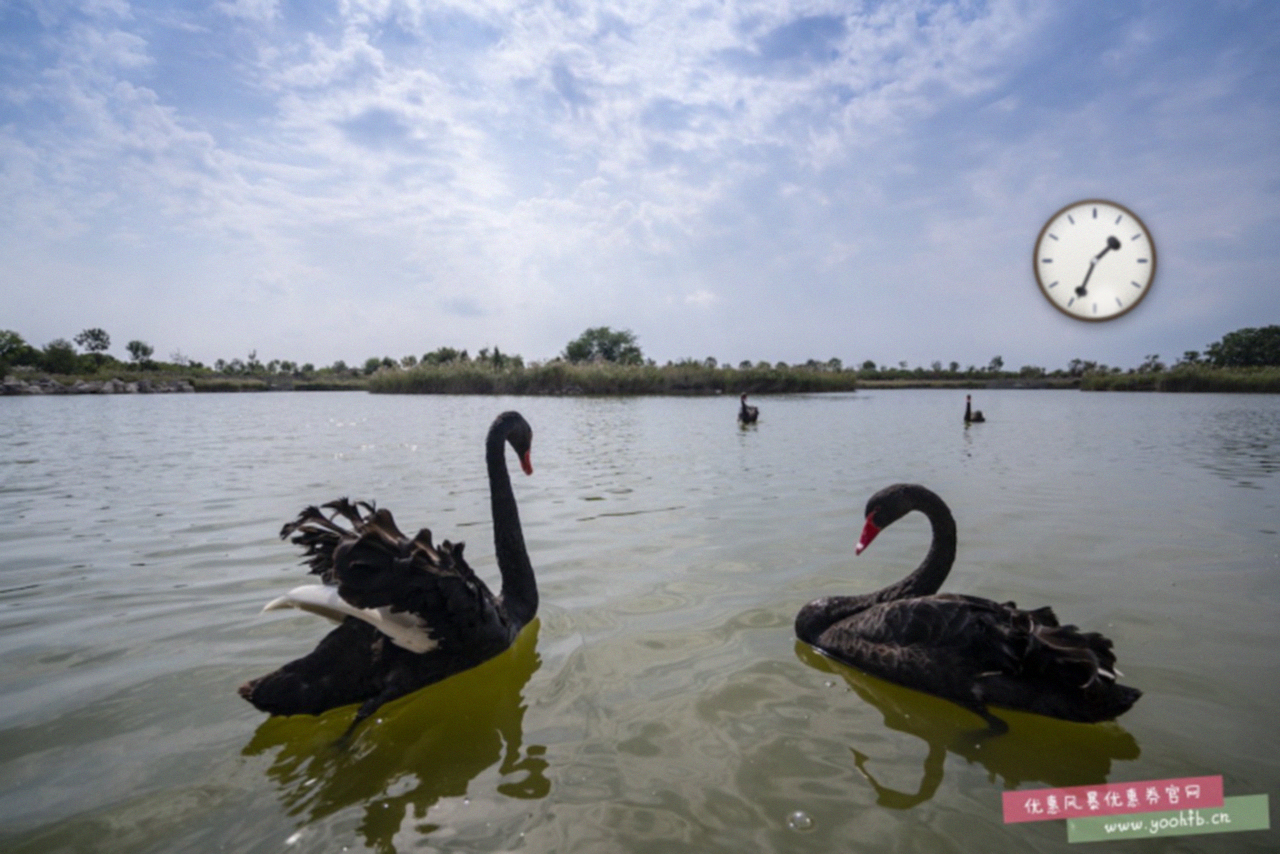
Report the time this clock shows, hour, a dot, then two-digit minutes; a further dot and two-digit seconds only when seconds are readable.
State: 1.34
